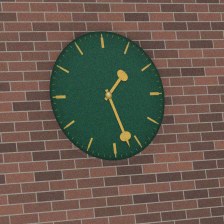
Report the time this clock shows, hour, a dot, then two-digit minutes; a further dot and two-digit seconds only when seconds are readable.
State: 1.27
